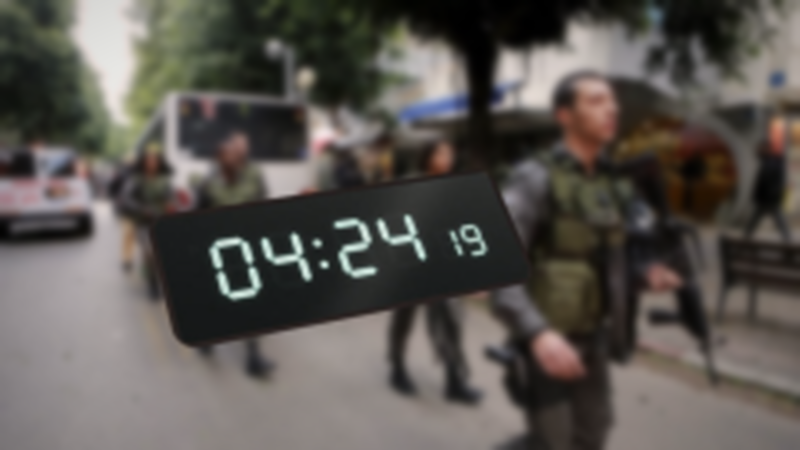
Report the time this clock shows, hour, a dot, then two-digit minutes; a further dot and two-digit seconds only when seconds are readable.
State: 4.24.19
